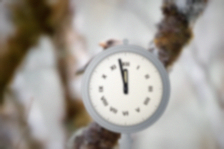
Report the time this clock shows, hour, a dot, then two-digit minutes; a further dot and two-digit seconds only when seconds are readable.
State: 11.58
